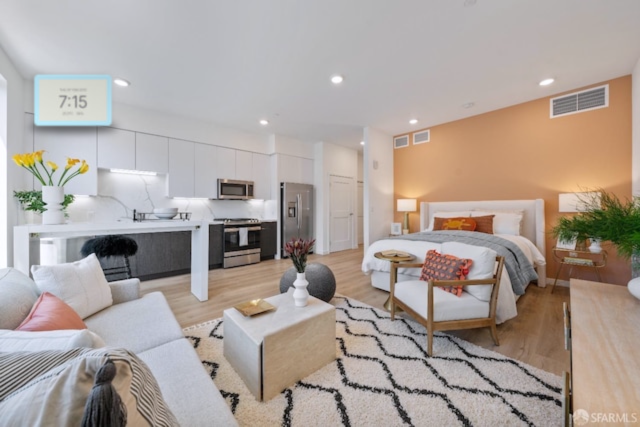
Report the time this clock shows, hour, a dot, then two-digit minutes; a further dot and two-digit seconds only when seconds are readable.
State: 7.15
